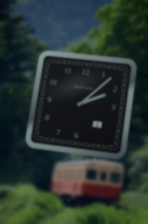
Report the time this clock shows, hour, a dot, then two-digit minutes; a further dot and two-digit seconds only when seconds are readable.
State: 2.07
